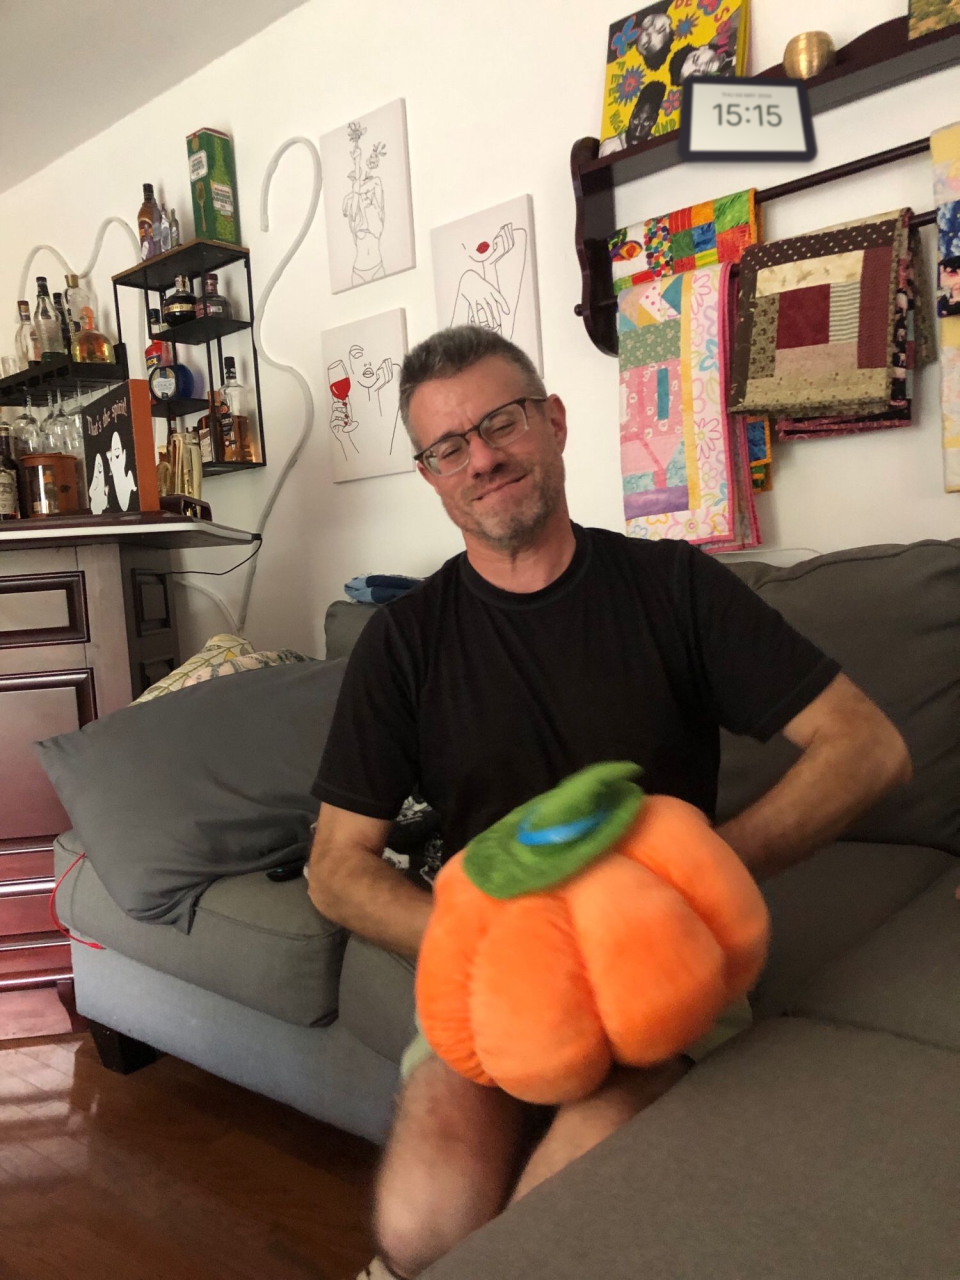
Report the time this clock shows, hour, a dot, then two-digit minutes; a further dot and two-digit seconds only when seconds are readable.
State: 15.15
